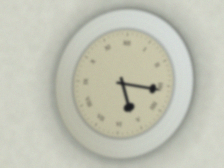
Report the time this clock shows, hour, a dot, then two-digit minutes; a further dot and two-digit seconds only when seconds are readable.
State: 5.16
